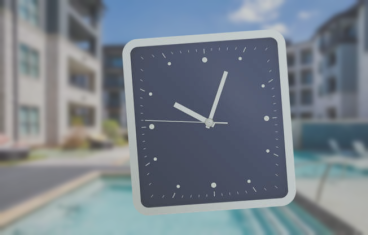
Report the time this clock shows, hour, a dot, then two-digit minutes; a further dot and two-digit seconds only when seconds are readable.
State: 10.03.46
